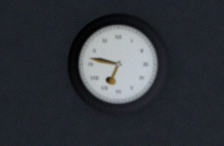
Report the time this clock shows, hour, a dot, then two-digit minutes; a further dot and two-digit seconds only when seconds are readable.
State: 6.47
